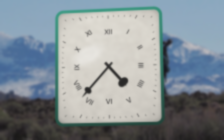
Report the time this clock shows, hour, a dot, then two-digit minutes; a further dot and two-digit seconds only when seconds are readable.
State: 4.37
